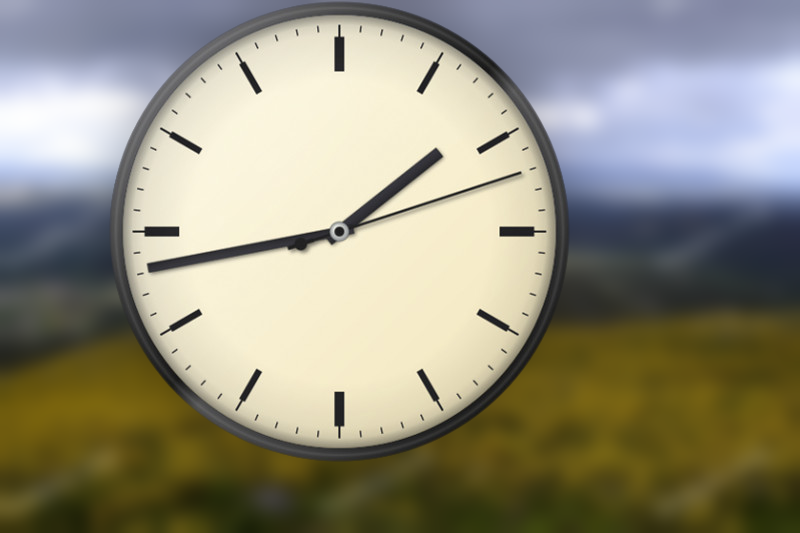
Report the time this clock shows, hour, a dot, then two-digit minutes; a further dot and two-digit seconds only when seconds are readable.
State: 1.43.12
